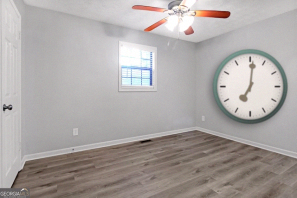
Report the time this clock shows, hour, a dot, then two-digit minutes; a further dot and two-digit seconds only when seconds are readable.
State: 7.01
